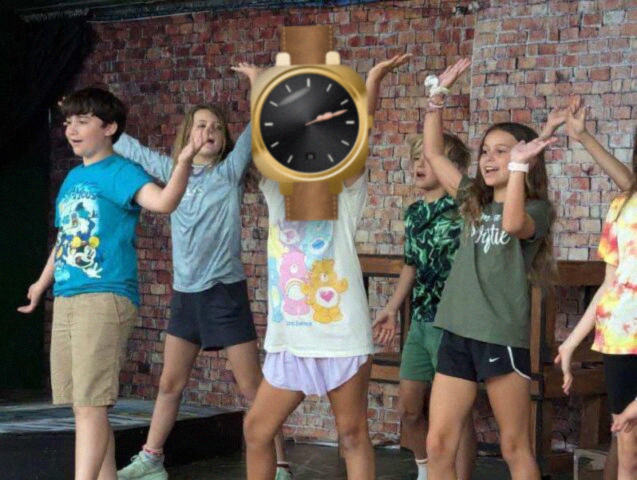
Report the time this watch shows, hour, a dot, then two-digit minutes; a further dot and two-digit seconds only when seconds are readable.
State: 2.12
